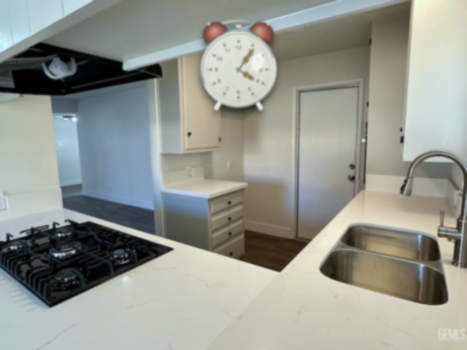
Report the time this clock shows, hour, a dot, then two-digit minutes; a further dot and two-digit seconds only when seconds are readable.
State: 4.06
